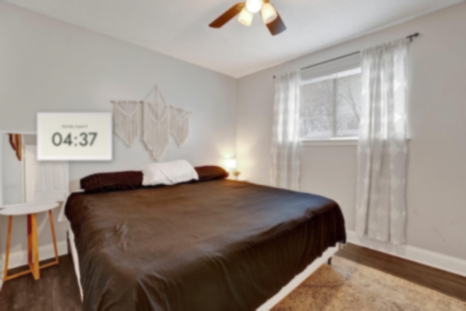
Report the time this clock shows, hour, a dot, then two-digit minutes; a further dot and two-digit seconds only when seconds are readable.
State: 4.37
